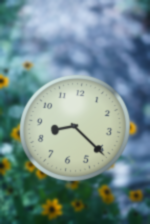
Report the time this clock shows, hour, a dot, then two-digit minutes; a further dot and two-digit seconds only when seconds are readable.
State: 8.21
